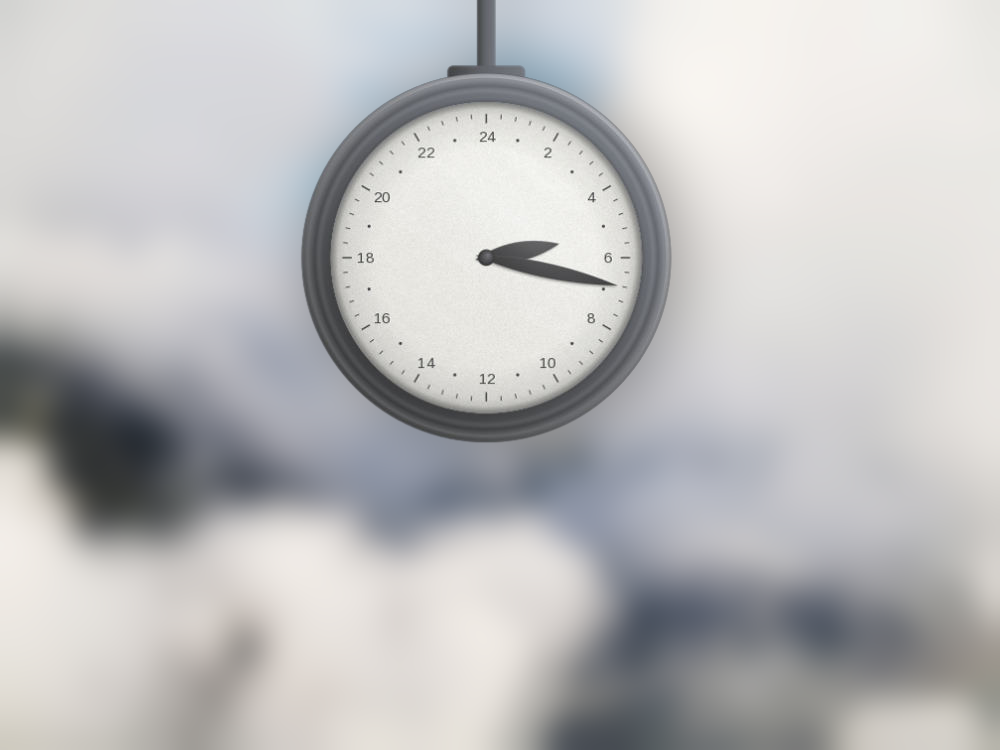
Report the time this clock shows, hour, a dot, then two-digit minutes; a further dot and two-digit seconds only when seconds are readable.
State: 5.17
